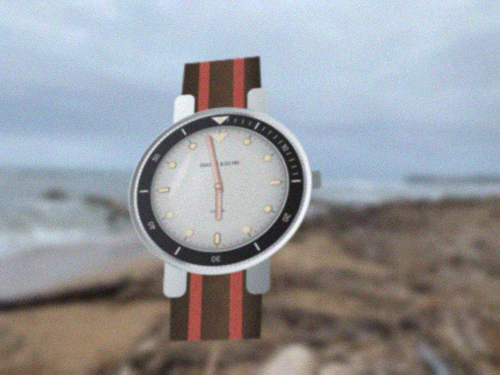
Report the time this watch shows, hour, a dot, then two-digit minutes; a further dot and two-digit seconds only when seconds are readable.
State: 5.58
